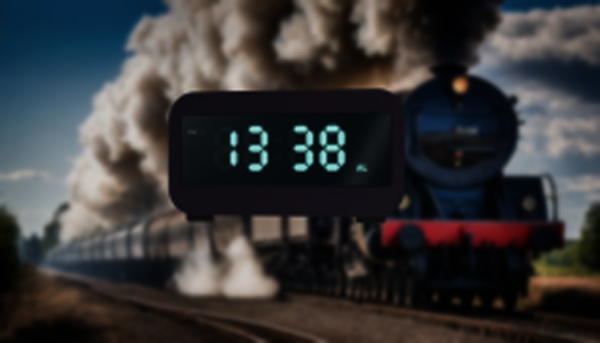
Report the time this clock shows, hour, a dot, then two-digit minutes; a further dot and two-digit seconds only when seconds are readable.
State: 13.38
